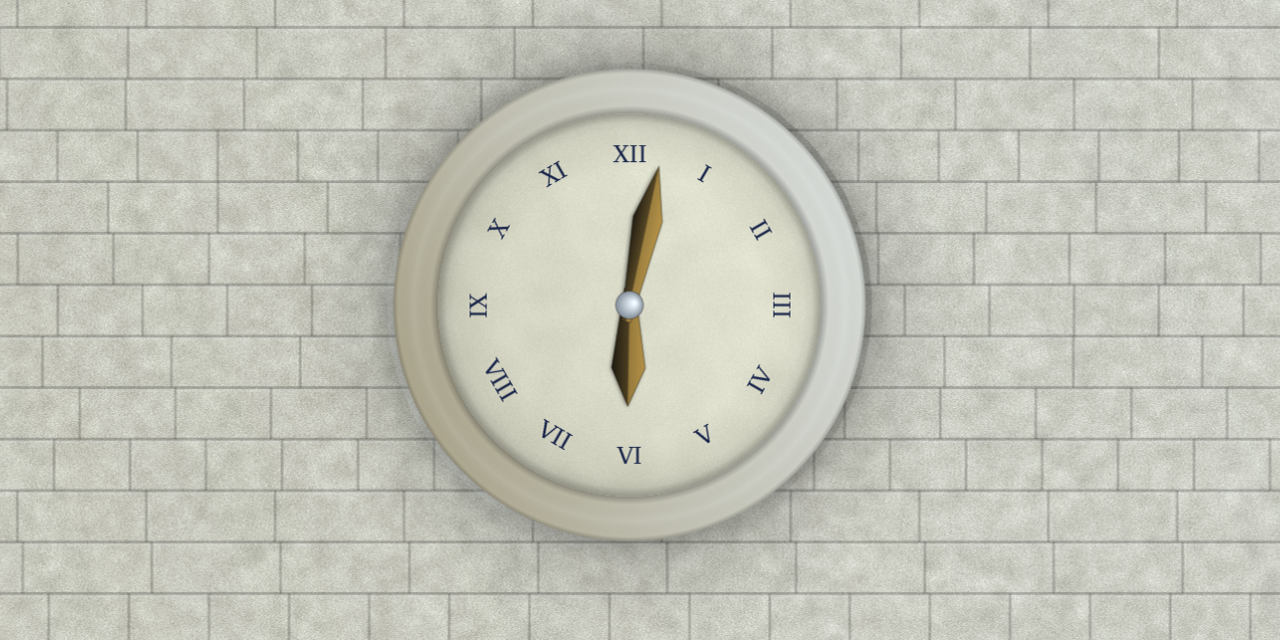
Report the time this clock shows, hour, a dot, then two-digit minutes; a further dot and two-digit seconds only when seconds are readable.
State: 6.02
